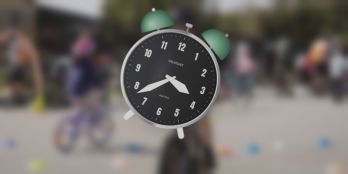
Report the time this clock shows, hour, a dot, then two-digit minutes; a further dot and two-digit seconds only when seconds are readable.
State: 3.38
